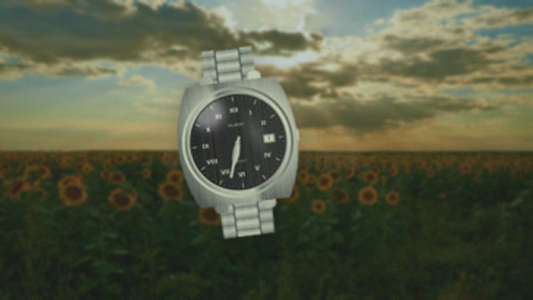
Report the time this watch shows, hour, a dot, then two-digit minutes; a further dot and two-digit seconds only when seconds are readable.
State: 6.33
